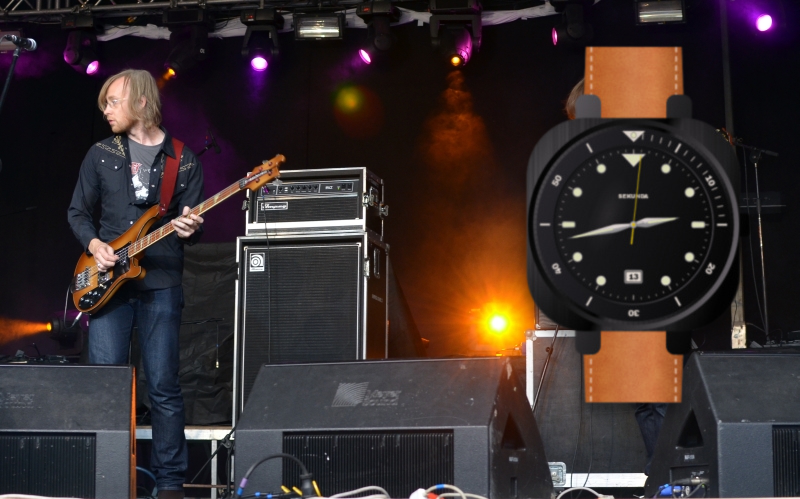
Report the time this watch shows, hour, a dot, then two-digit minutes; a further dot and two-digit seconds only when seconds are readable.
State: 2.43.01
